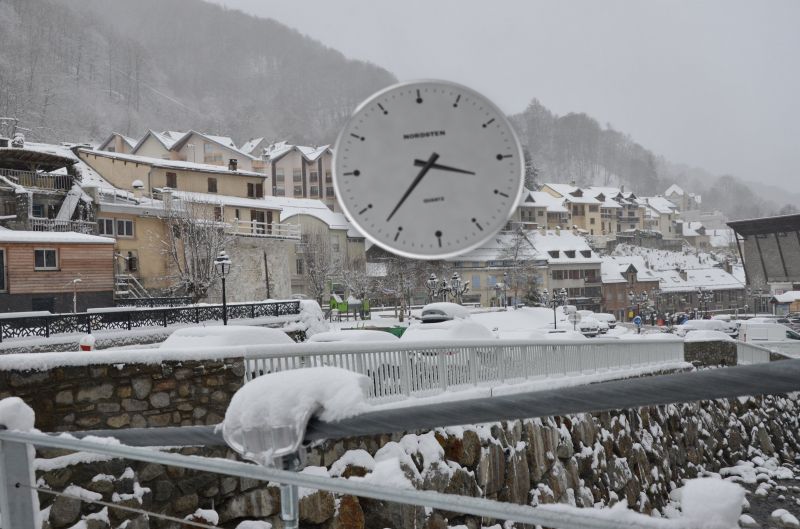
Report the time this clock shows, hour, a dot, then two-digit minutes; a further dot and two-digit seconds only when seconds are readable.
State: 3.37
